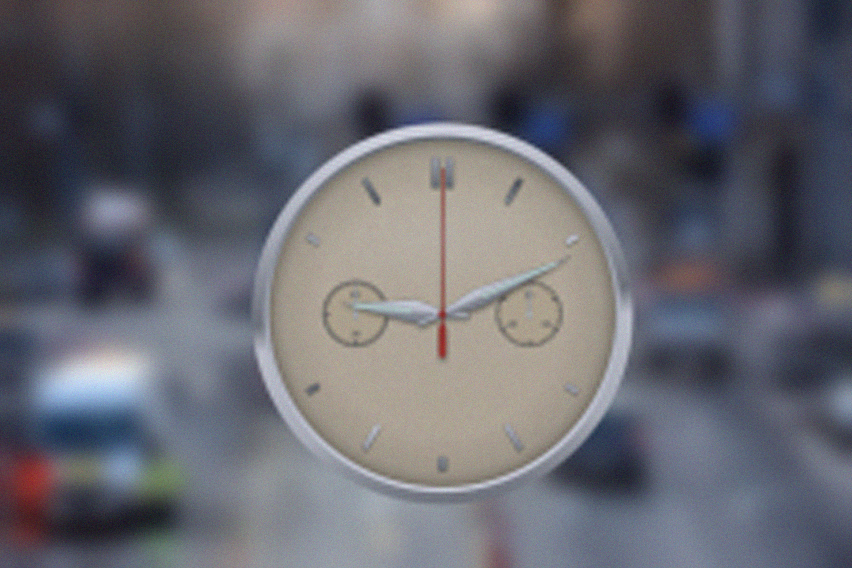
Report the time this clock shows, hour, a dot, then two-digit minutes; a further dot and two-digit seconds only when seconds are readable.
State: 9.11
